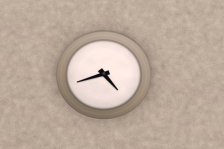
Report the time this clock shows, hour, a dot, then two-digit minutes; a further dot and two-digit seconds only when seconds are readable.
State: 4.42
